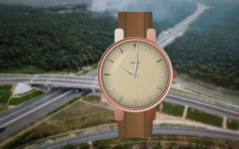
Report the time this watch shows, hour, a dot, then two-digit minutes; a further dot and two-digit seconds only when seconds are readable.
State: 10.01
